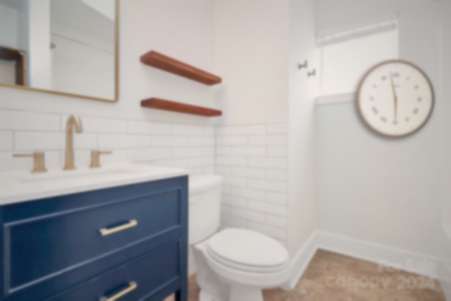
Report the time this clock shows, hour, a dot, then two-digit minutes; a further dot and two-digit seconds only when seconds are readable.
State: 5.58
